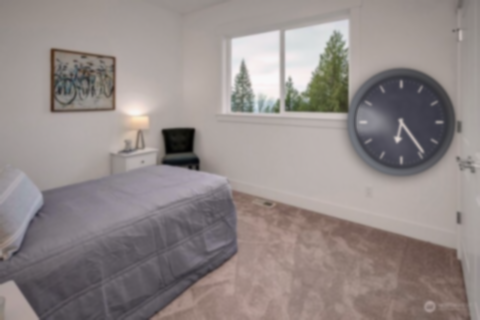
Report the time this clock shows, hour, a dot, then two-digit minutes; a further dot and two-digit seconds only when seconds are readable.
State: 6.24
